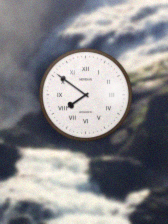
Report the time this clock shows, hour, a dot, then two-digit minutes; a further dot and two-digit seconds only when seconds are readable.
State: 7.51
